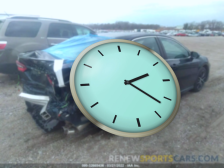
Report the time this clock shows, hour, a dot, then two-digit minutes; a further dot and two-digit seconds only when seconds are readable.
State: 2.22
